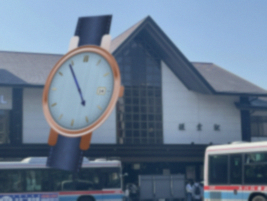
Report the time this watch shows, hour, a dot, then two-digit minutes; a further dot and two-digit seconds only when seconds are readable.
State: 4.54
